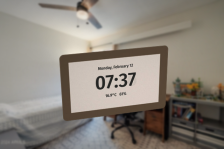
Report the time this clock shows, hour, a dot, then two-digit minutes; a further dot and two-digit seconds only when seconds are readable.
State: 7.37
